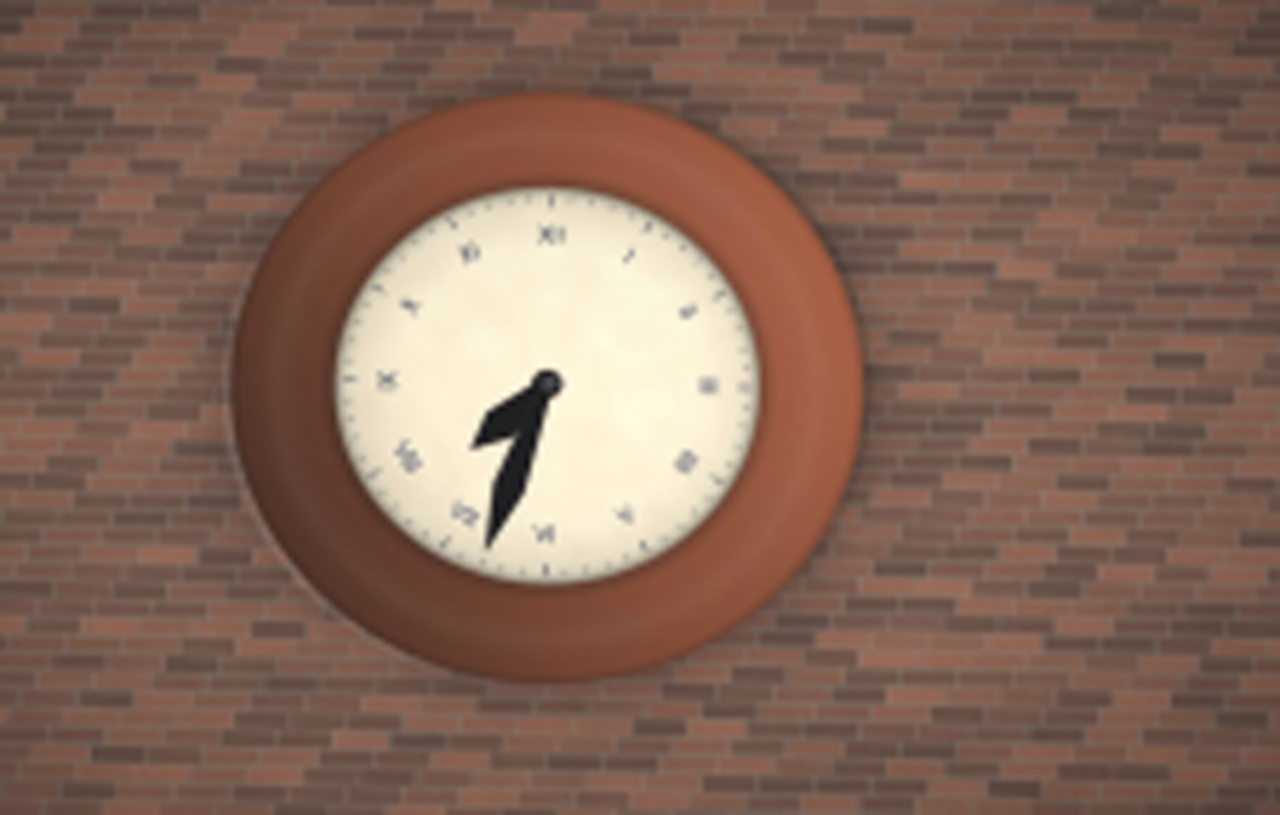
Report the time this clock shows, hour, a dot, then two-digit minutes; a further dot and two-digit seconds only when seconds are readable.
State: 7.33
